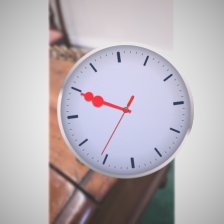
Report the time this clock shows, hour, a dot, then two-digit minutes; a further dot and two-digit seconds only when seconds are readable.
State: 9.49.36
